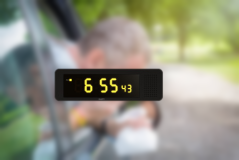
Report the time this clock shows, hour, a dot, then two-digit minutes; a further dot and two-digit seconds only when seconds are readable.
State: 6.55.43
